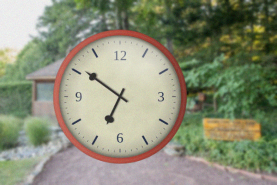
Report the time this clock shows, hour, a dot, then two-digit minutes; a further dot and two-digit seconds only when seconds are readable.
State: 6.51
